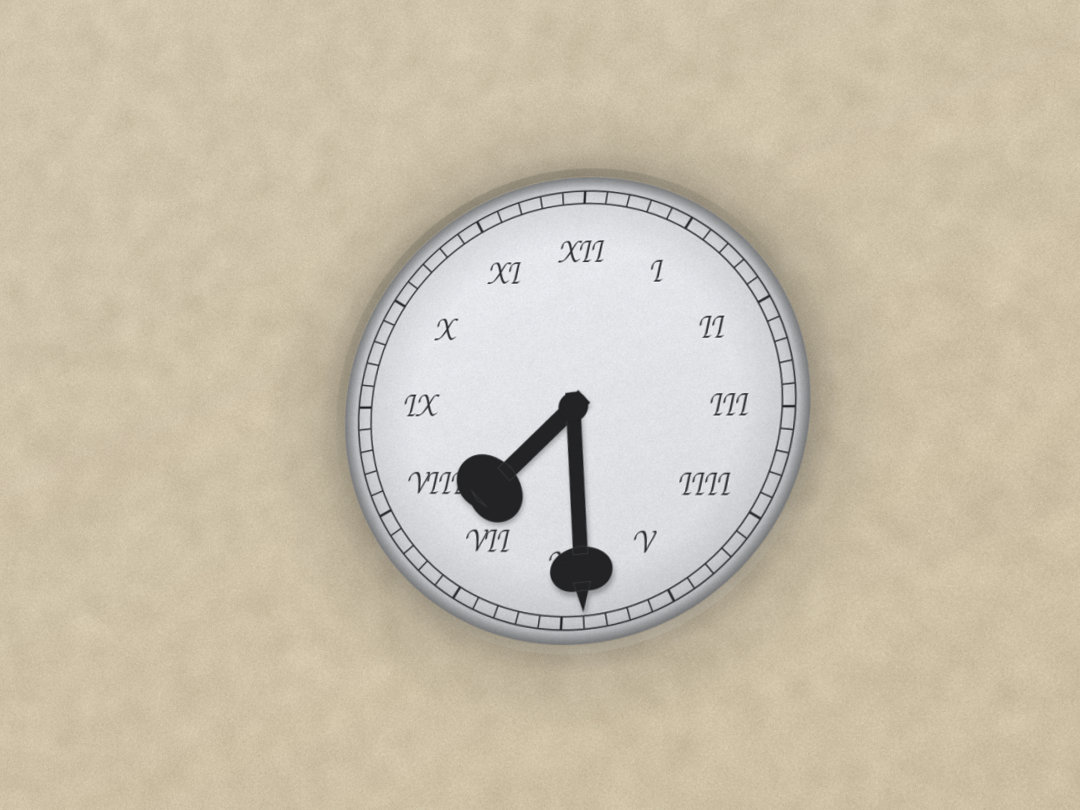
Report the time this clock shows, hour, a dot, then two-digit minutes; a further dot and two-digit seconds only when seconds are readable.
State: 7.29
